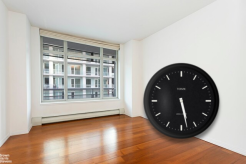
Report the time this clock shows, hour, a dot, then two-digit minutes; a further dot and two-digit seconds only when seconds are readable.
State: 5.28
